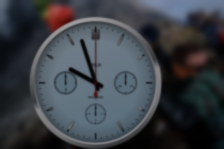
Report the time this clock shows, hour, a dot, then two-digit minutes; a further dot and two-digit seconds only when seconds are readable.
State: 9.57
